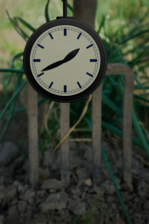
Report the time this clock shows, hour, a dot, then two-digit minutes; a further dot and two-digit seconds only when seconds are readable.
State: 1.41
